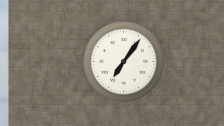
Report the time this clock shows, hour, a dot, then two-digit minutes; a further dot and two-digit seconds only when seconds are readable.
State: 7.06
